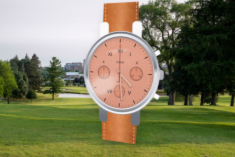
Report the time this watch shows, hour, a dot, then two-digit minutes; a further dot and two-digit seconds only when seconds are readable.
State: 4.29
